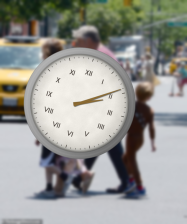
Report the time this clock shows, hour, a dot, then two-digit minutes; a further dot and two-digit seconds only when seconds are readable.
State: 2.09
